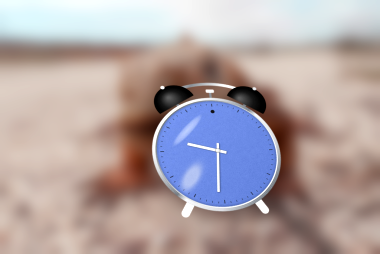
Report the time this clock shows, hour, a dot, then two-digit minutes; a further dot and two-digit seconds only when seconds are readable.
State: 9.31
